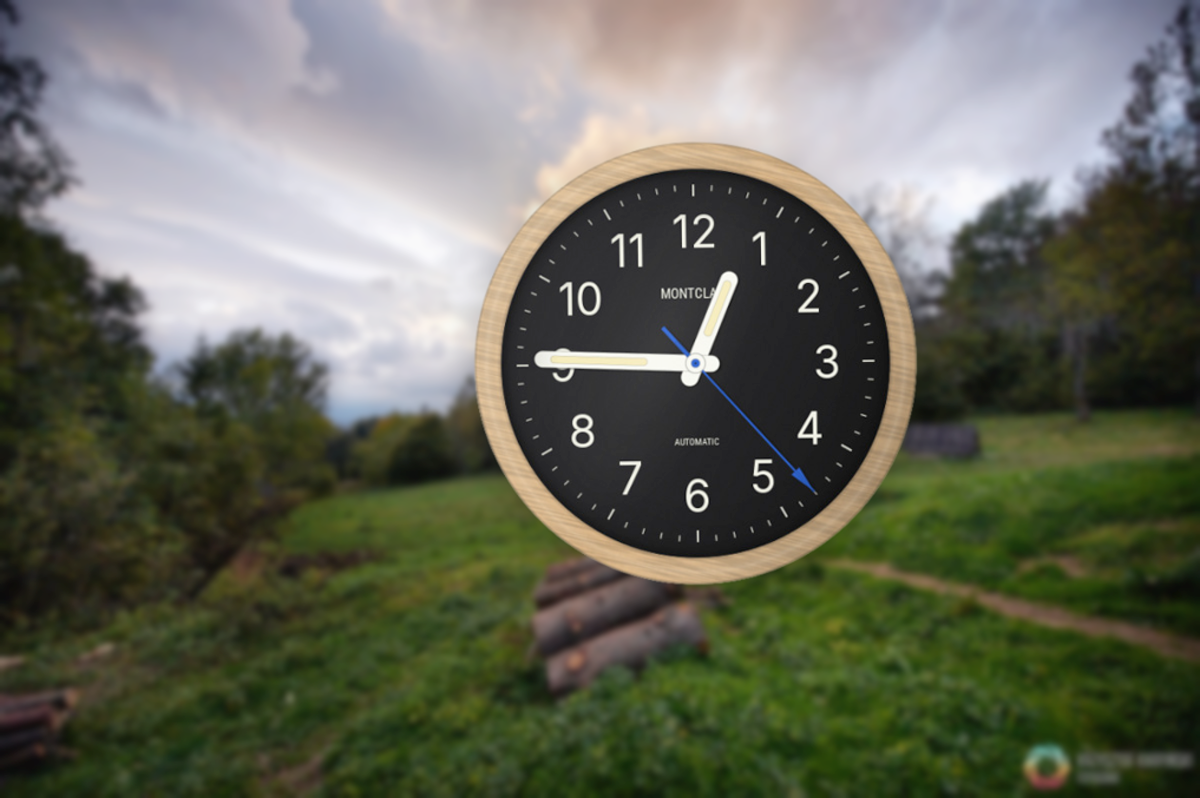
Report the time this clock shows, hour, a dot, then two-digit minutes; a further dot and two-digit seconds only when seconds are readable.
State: 12.45.23
